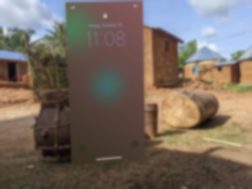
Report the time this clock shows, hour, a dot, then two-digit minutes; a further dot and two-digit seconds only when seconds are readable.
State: 11.08
